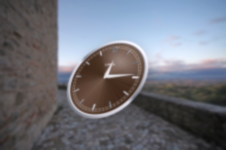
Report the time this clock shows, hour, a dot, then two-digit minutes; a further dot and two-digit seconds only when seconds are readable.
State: 12.14
